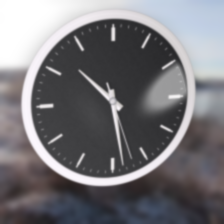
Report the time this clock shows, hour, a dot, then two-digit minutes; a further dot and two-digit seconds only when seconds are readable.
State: 10.28.27
